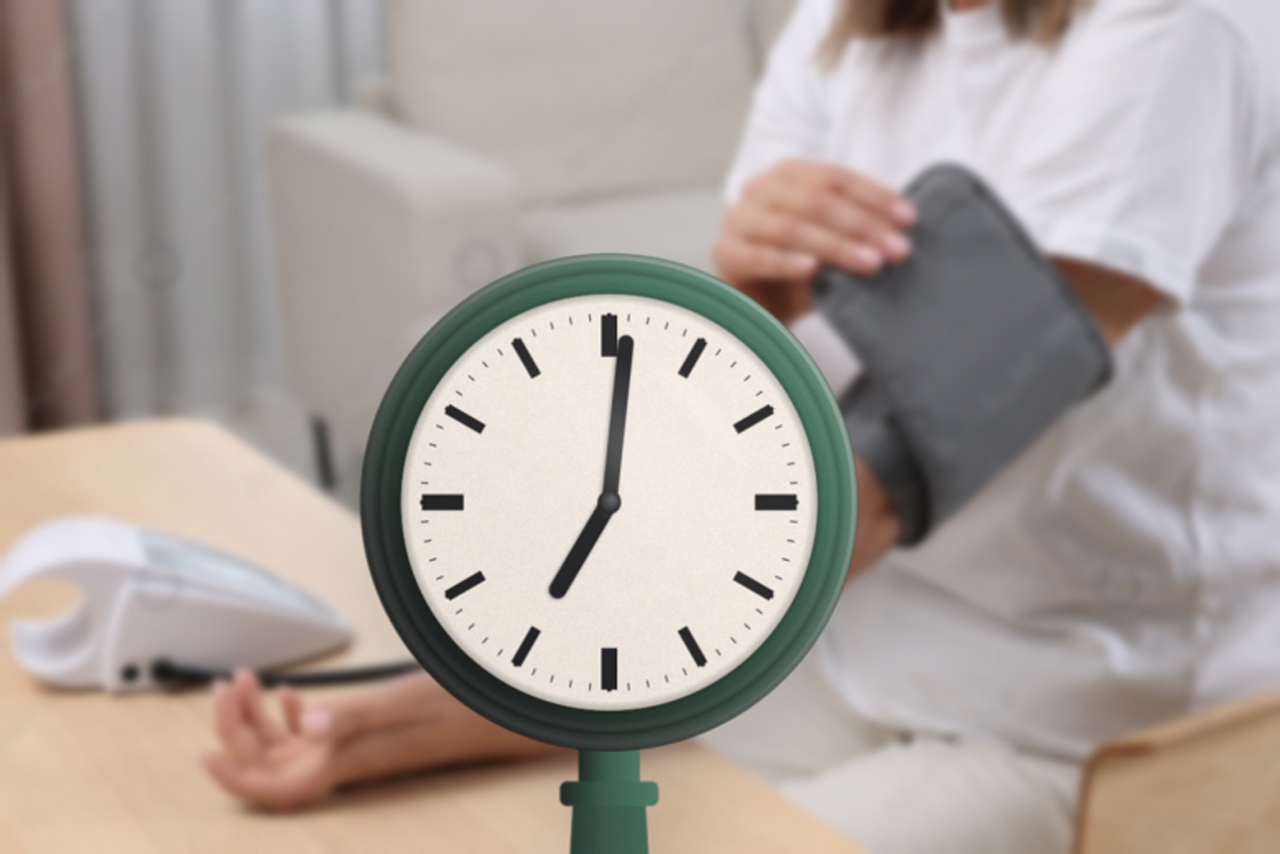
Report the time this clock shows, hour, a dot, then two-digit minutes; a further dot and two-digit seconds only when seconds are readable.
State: 7.01
